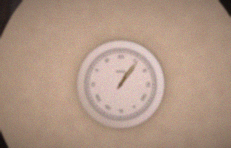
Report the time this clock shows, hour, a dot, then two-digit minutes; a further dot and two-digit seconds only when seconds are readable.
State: 1.06
